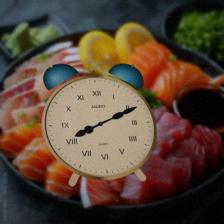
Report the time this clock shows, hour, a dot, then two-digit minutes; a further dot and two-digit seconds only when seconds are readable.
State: 8.11
